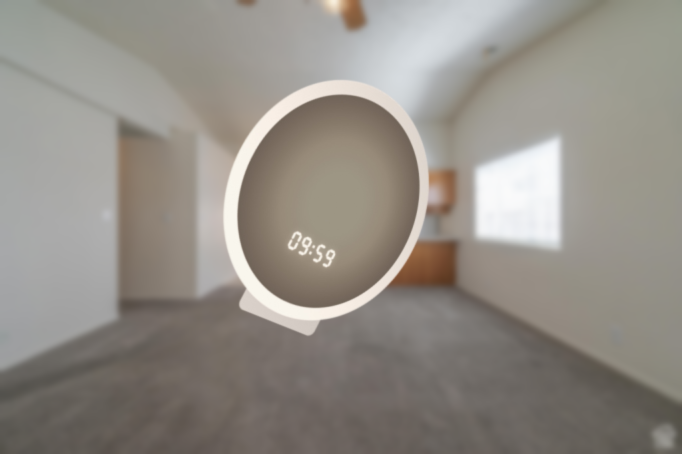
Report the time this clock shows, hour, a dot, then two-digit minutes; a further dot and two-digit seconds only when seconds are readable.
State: 9.59
